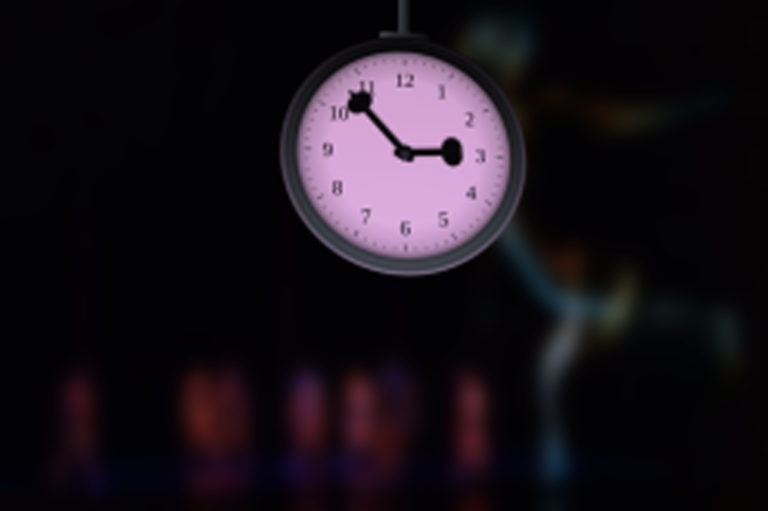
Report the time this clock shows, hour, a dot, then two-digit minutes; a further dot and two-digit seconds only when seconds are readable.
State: 2.53
